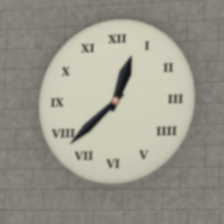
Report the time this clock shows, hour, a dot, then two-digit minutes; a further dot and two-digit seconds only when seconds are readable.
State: 12.38
